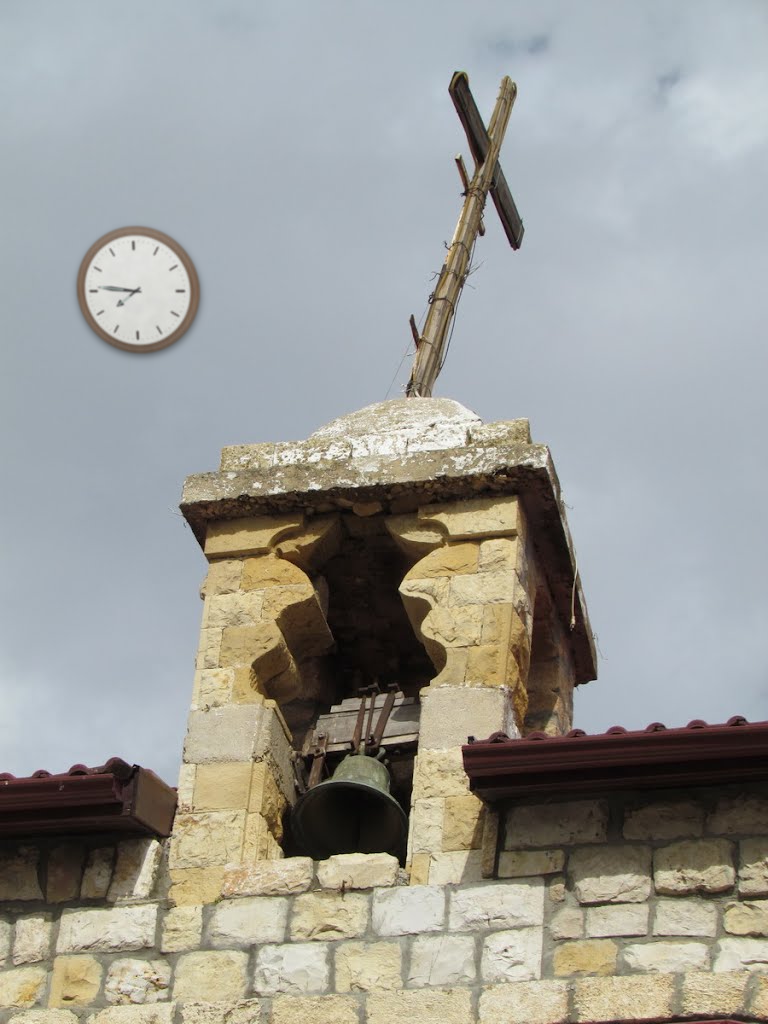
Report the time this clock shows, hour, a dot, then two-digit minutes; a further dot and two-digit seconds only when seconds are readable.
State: 7.46
